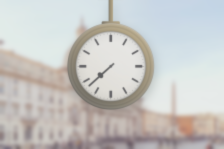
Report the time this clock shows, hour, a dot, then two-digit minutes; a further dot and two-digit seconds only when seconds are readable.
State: 7.38
